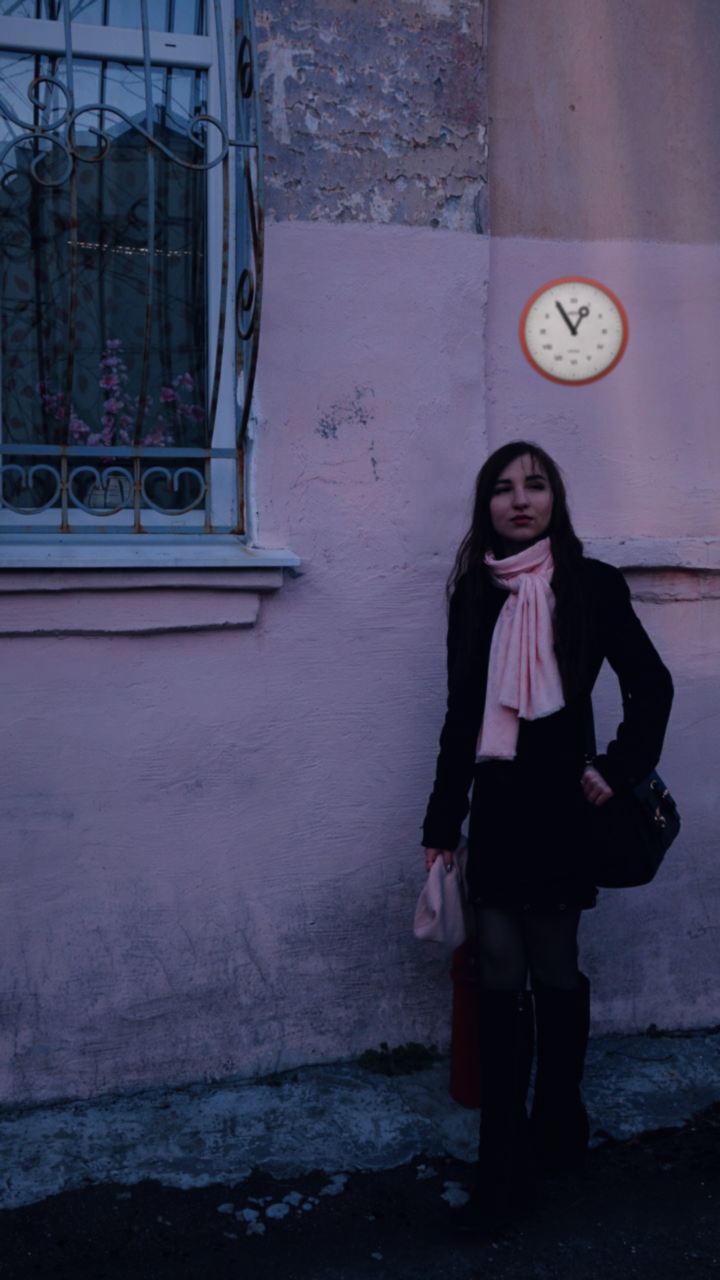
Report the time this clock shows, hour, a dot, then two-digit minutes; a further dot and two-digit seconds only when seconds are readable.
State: 12.55
